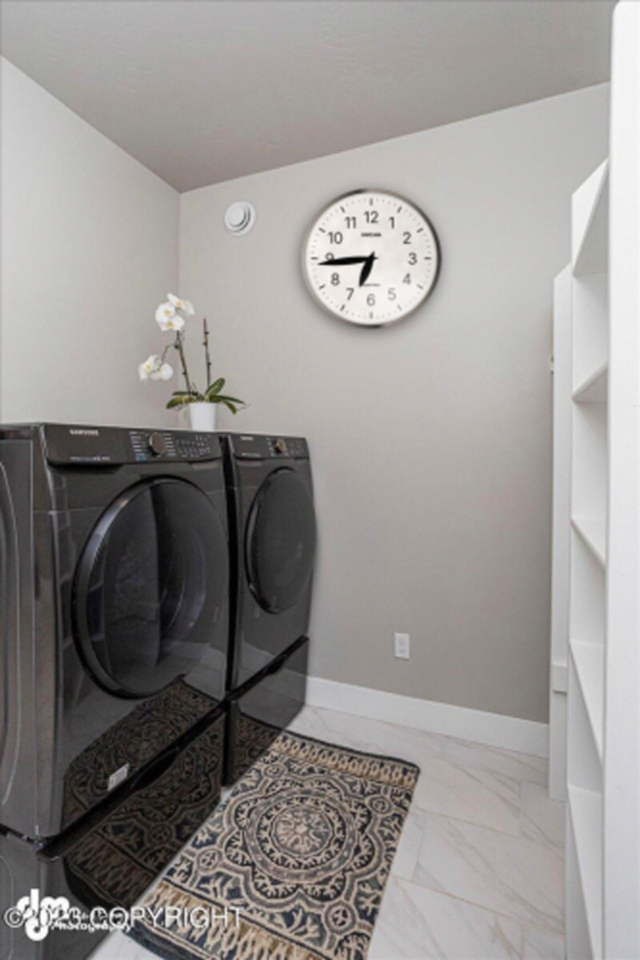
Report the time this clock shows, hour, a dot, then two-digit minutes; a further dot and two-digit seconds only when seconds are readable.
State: 6.44
